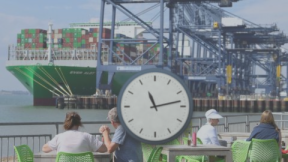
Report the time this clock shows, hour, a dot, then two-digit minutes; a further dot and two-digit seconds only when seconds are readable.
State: 11.13
